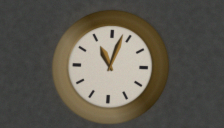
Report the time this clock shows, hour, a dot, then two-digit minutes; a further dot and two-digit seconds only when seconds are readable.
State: 11.03
